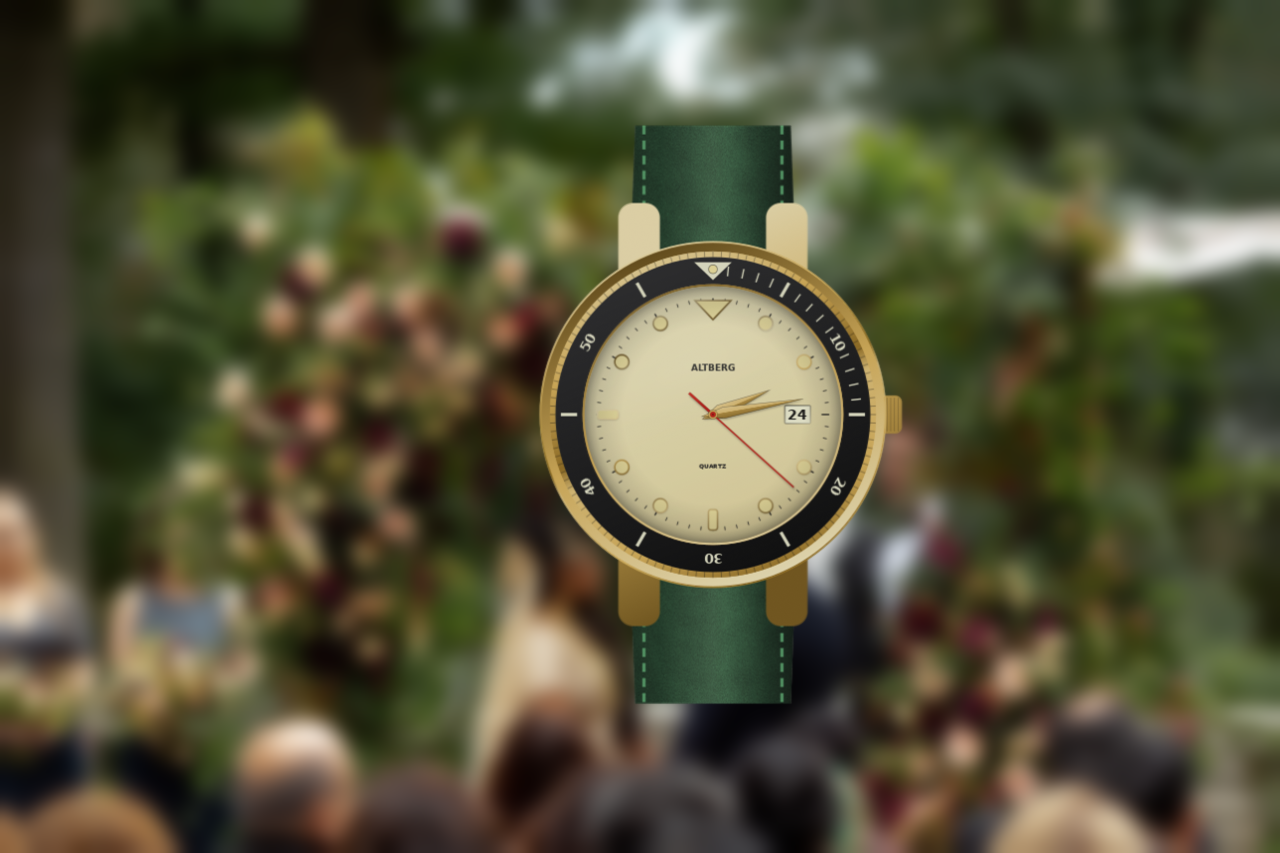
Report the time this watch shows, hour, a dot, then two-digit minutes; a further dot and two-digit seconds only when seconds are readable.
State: 2.13.22
